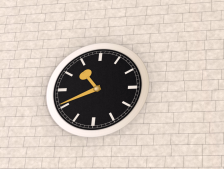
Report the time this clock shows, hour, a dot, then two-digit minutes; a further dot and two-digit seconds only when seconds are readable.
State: 10.41
